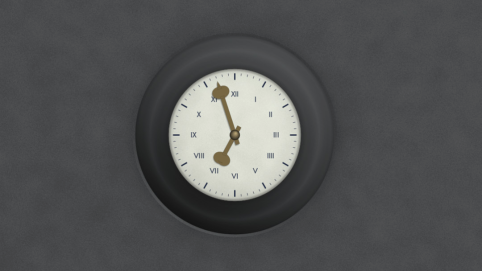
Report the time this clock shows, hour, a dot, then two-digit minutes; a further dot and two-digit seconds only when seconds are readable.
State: 6.57
